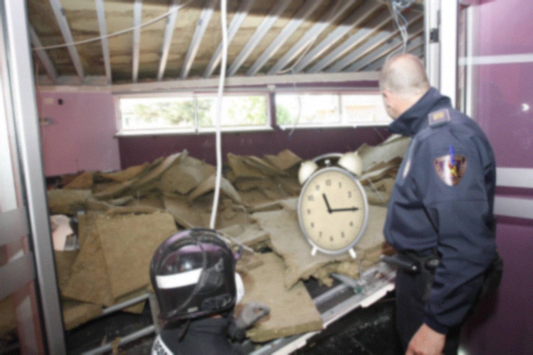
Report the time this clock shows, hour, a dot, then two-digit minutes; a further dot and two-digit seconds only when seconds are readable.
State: 11.15
